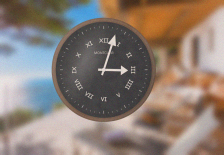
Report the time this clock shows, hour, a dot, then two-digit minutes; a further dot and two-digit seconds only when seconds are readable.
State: 3.03
